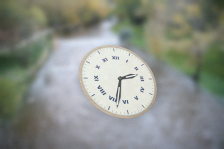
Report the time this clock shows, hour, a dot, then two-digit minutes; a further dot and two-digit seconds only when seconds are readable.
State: 2.33
